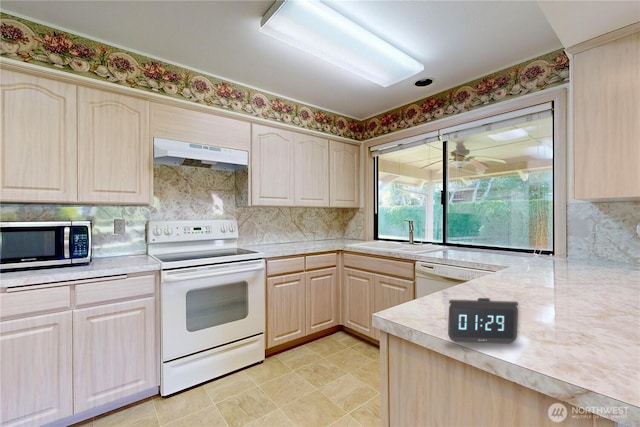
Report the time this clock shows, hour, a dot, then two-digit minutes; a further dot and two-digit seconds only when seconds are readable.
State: 1.29
